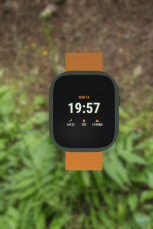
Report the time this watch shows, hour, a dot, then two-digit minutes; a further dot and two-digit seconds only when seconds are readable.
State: 19.57
